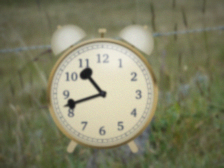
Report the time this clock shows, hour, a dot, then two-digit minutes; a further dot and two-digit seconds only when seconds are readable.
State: 10.42
